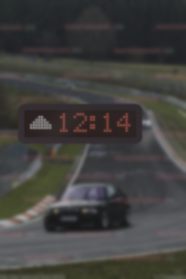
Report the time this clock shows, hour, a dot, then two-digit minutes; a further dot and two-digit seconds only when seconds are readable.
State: 12.14
